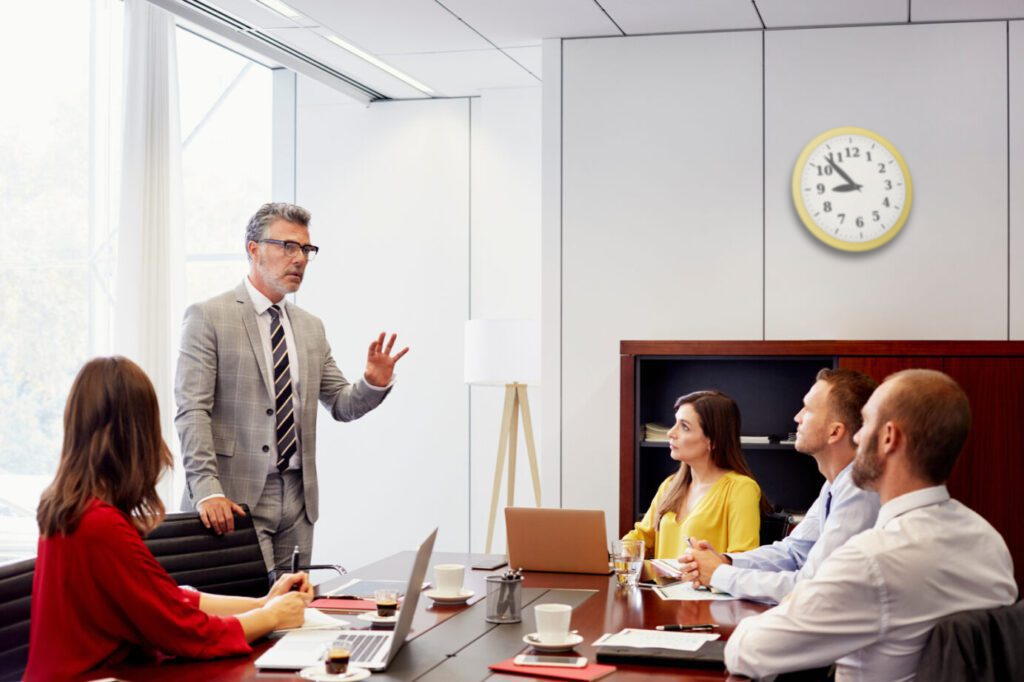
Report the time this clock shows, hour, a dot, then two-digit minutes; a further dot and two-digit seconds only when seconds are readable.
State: 8.53
